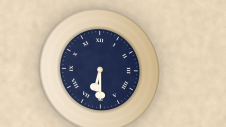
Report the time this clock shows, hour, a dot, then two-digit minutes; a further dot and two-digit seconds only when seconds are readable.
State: 6.30
